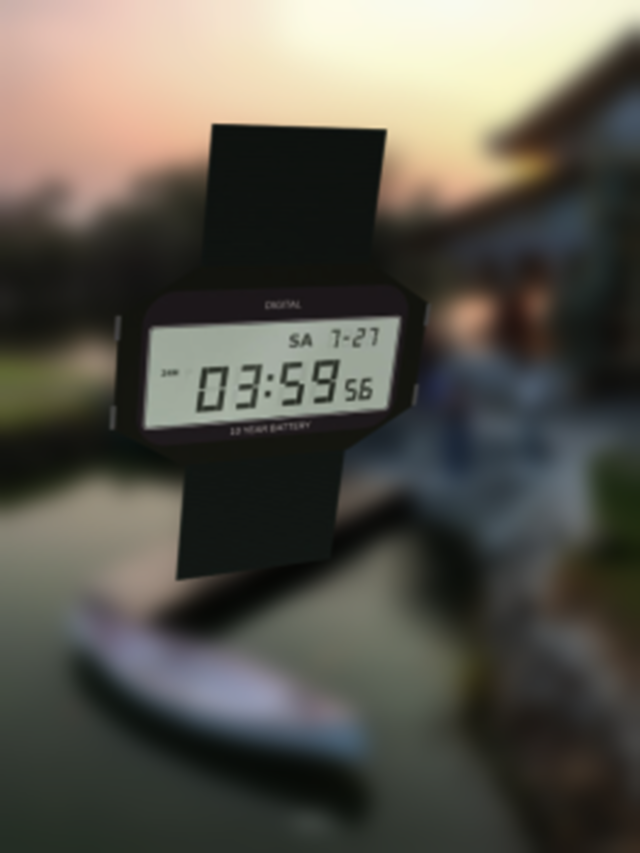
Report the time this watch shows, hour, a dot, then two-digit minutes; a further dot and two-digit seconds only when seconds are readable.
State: 3.59.56
